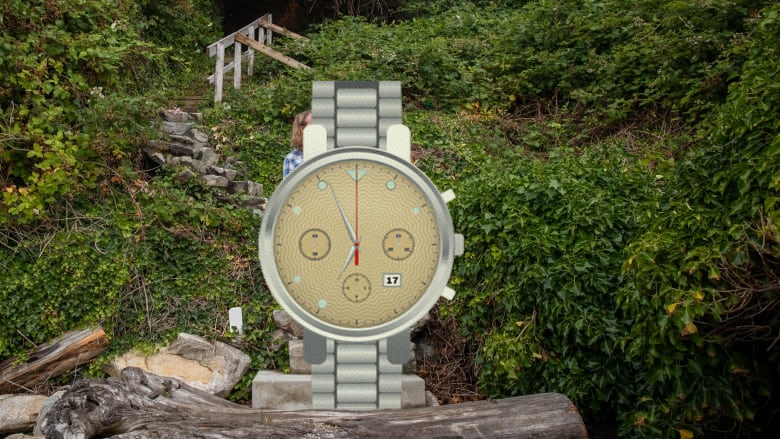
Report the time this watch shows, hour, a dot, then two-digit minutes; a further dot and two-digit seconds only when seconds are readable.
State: 6.56
